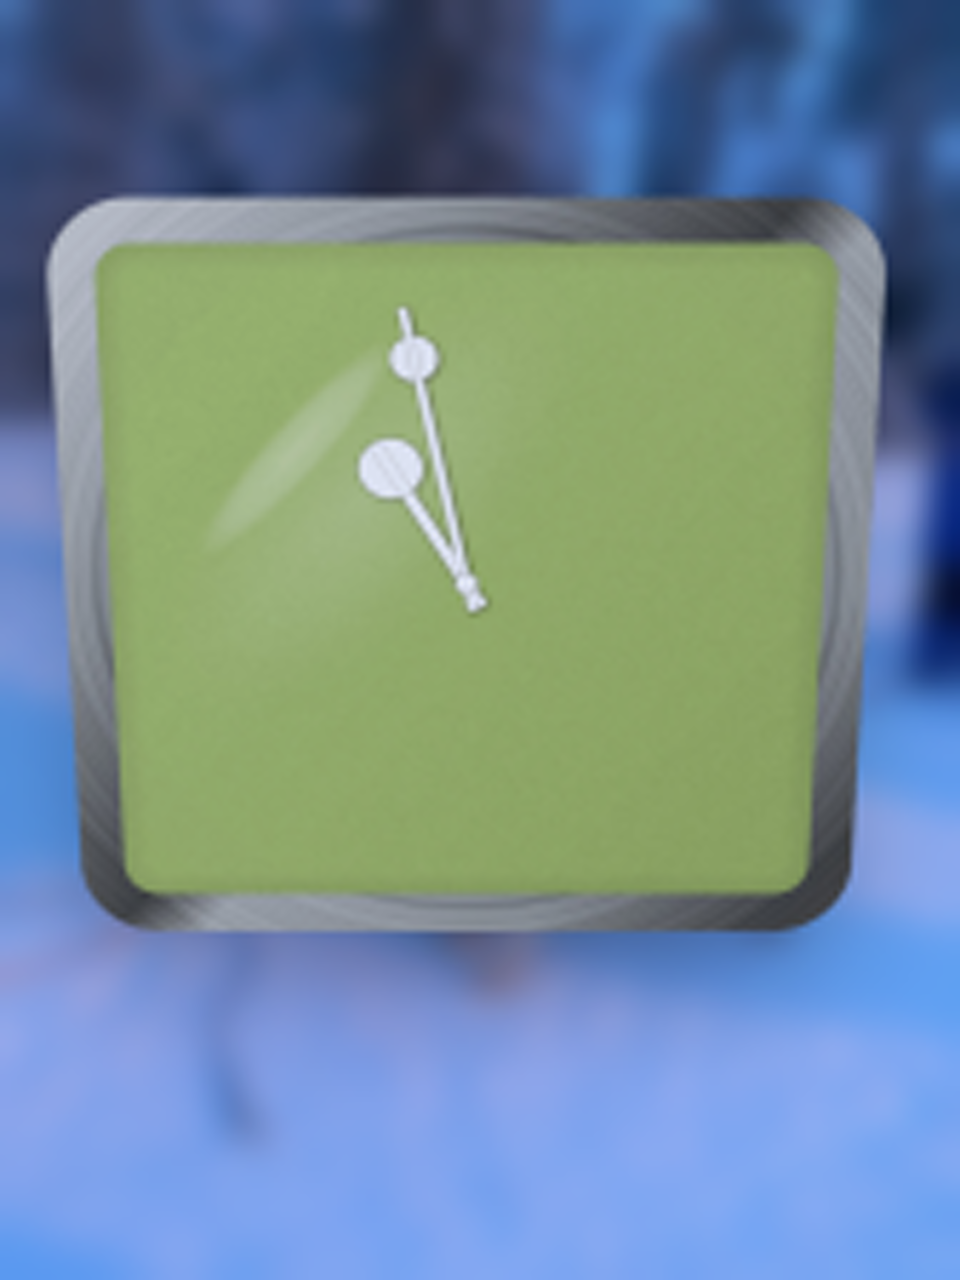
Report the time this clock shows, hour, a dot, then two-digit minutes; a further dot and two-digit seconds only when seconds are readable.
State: 10.58
